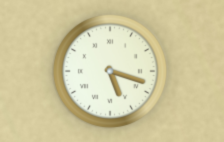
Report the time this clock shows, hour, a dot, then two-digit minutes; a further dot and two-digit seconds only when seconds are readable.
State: 5.18
